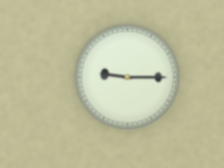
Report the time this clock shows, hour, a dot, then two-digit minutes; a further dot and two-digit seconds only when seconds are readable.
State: 9.15
